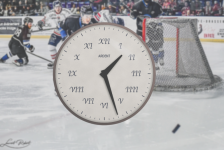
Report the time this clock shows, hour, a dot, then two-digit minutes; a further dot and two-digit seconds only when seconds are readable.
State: 1.27
